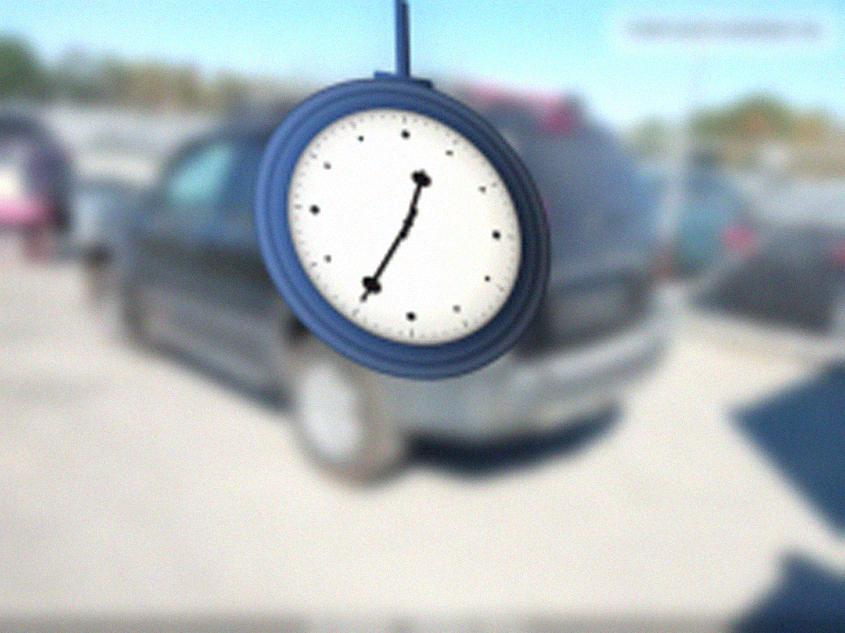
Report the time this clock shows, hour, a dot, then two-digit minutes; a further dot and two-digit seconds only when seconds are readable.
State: 12.35
